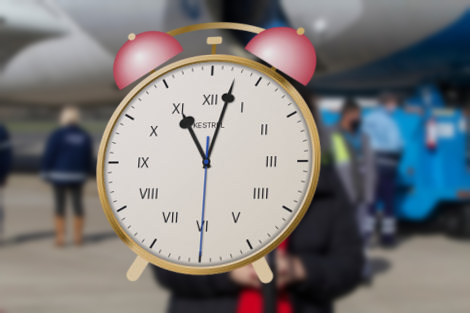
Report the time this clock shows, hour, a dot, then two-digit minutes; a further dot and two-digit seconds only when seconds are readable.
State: 11.02.30
